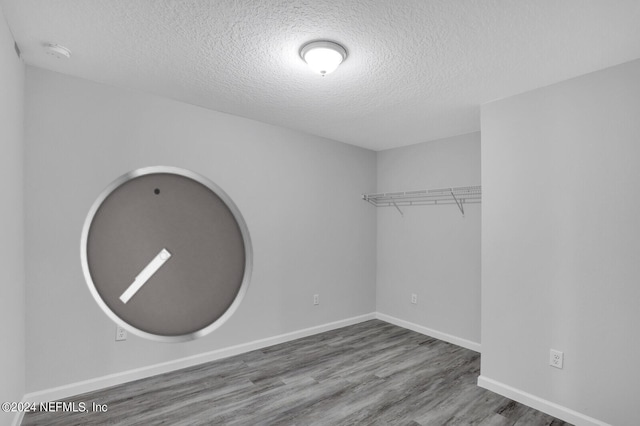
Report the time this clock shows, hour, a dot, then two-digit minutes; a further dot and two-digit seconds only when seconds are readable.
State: 7.38
